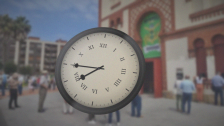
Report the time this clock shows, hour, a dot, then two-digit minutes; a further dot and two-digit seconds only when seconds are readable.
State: 7.45
